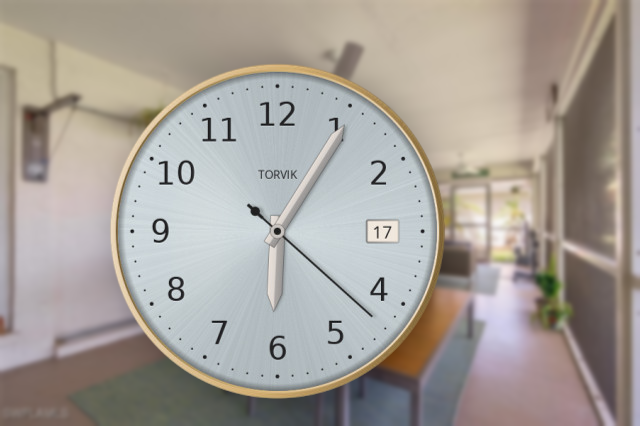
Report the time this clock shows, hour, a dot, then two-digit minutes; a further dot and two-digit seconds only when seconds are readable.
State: 6.05.22
